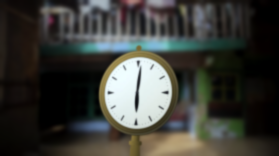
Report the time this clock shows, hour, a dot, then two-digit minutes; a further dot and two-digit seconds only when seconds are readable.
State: 6.01
